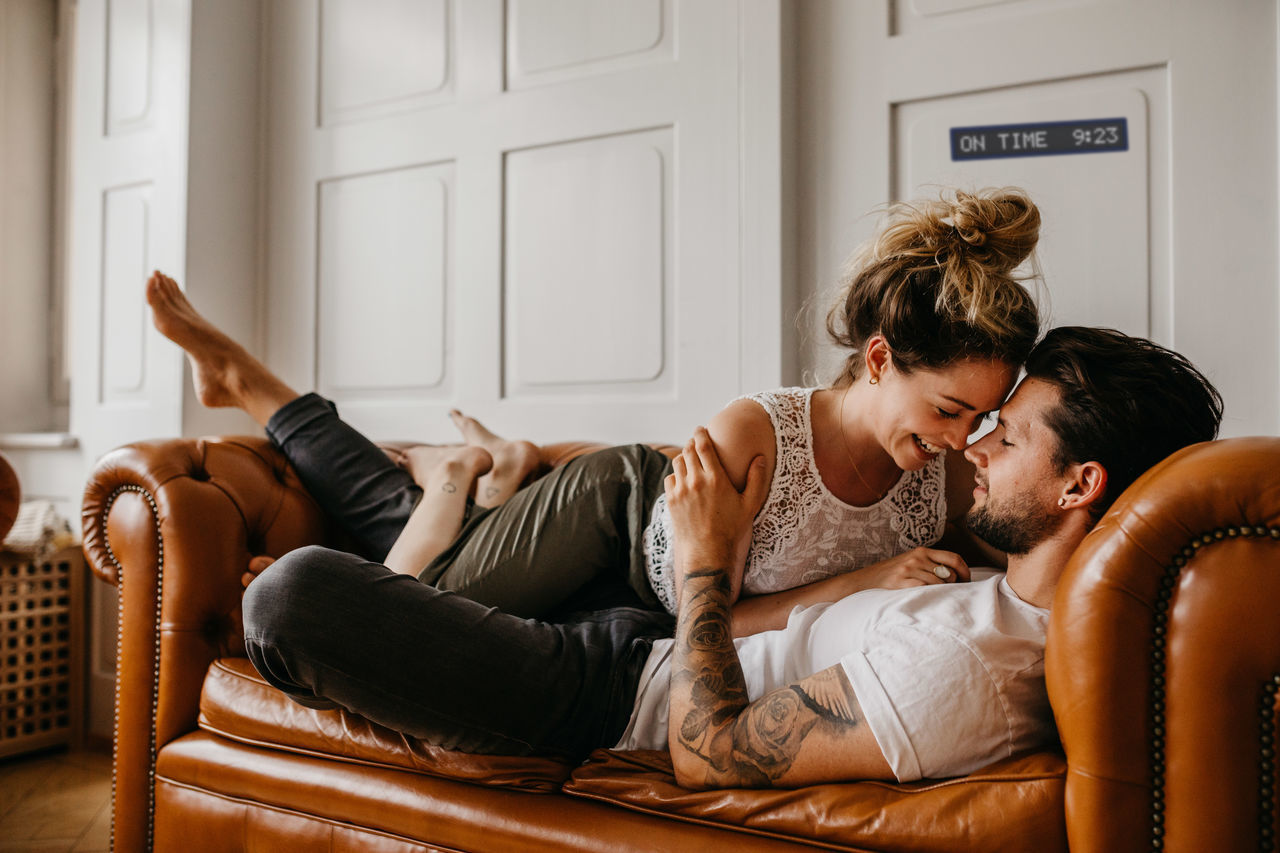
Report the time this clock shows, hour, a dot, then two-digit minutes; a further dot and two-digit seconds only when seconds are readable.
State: 9.23
